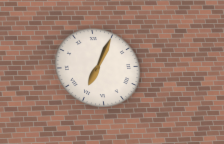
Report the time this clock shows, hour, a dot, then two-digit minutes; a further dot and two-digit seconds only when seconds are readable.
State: 7.05
